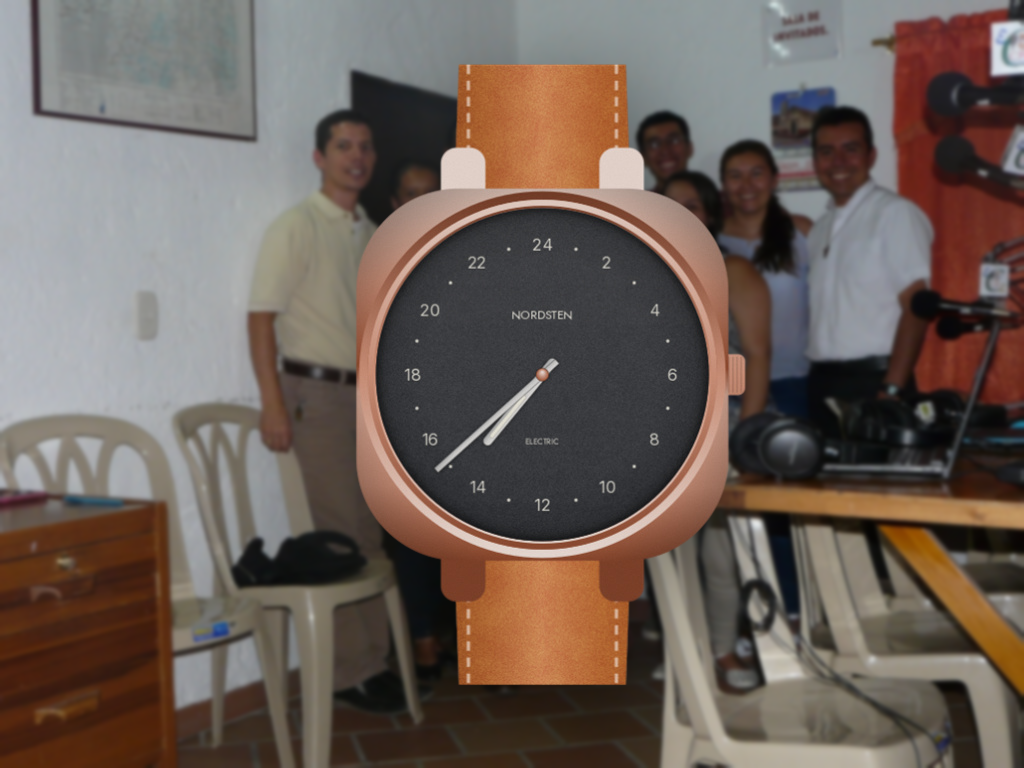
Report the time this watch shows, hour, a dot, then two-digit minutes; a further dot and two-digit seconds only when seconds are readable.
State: 14.38
